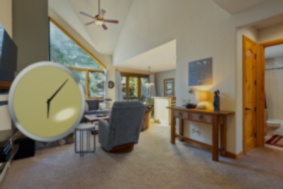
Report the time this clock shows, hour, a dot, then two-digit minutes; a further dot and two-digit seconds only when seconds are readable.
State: 6.07
